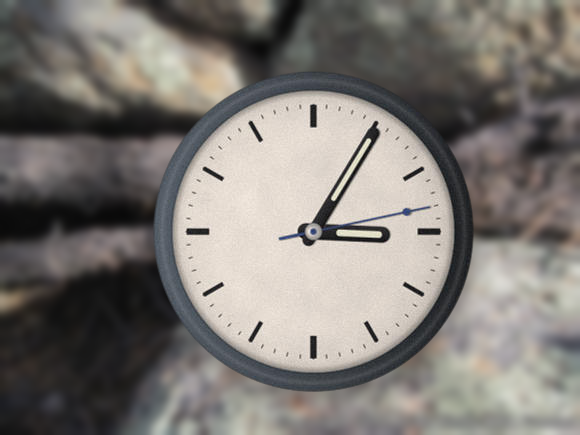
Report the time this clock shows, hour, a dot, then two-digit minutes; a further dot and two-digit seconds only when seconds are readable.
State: 3.05.13
